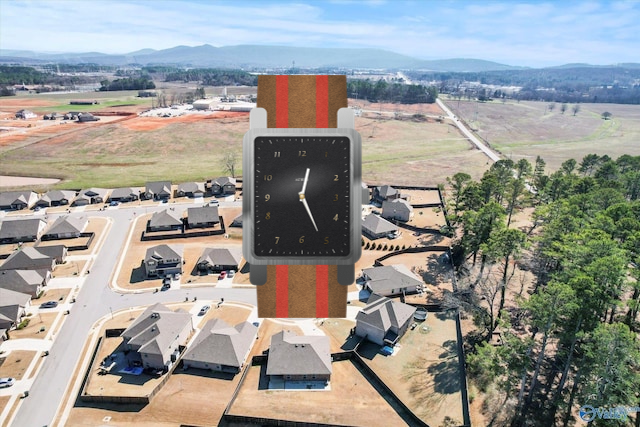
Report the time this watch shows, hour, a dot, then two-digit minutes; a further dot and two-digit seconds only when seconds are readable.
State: 12.26
